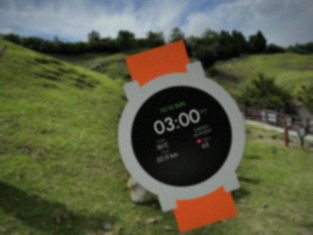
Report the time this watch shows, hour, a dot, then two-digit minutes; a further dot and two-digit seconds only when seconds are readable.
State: 3.00
